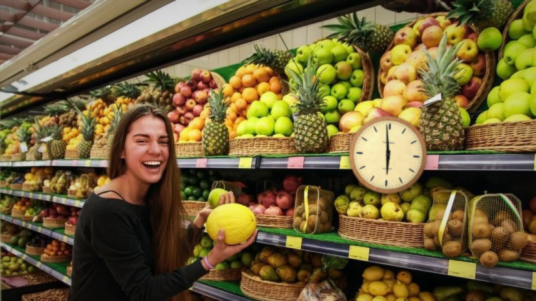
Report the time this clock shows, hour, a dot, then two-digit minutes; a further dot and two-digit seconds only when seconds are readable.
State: 5.59
